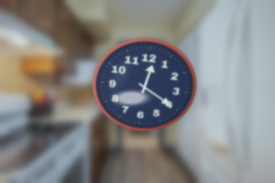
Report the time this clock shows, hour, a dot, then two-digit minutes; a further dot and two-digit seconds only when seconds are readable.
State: 12.20
